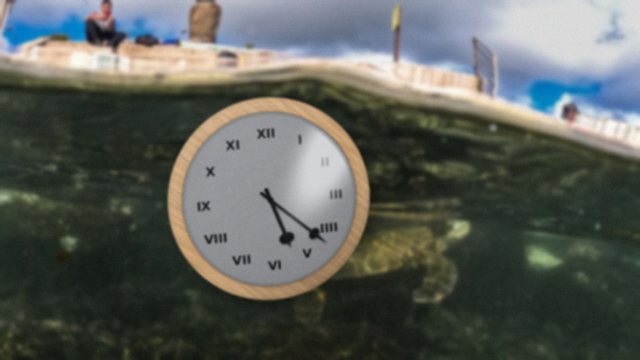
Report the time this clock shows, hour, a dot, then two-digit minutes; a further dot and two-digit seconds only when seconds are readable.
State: 5.22
